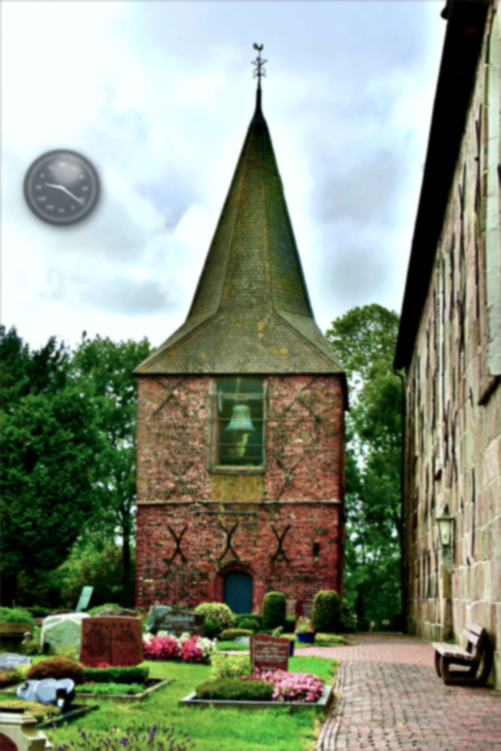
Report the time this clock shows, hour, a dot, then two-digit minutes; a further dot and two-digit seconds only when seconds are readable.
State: 9.21
